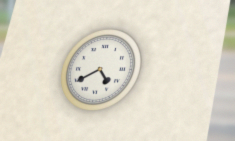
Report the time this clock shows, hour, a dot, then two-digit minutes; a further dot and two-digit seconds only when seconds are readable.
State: 4.40
